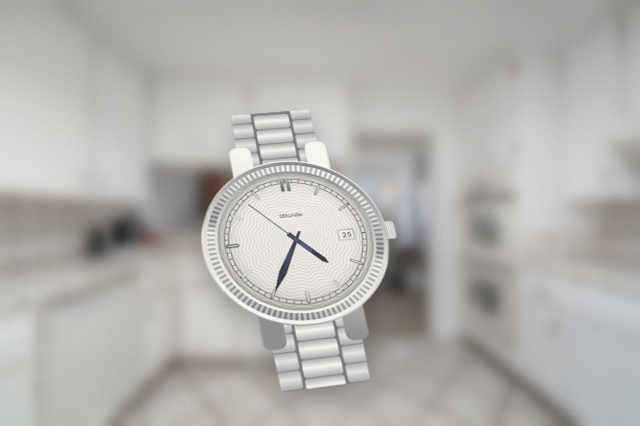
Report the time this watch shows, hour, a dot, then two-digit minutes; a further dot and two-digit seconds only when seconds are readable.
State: 4.34.53
